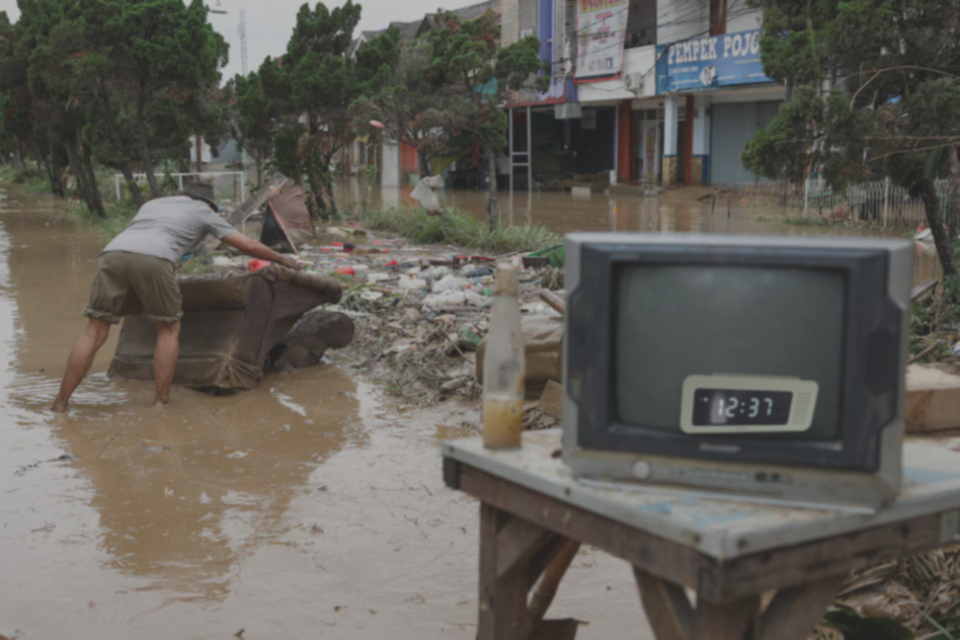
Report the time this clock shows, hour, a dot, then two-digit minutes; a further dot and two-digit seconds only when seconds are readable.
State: 12.37
